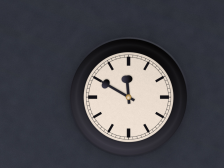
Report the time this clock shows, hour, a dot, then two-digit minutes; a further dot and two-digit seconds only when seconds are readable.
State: 11.50
